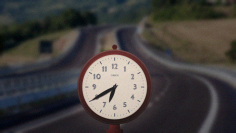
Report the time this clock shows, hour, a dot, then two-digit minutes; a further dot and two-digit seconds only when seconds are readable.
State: 6.40
